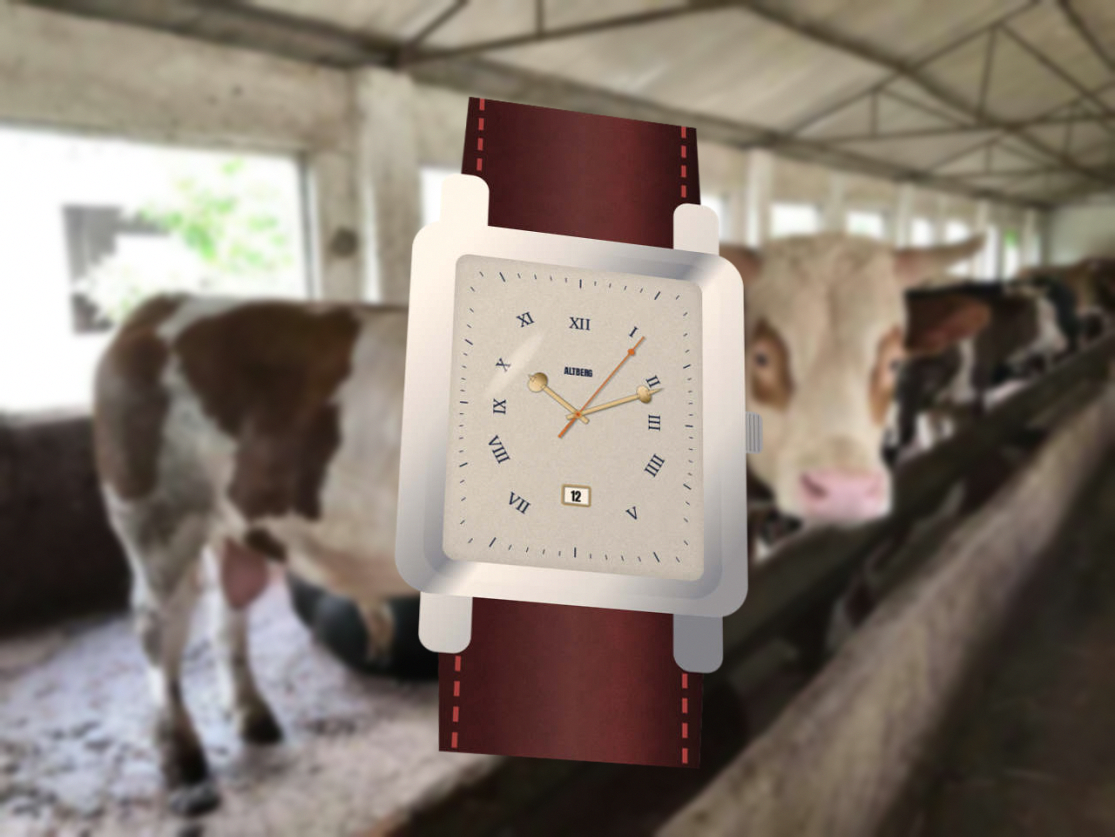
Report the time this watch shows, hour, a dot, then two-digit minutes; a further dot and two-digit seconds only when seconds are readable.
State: 10.11.06
